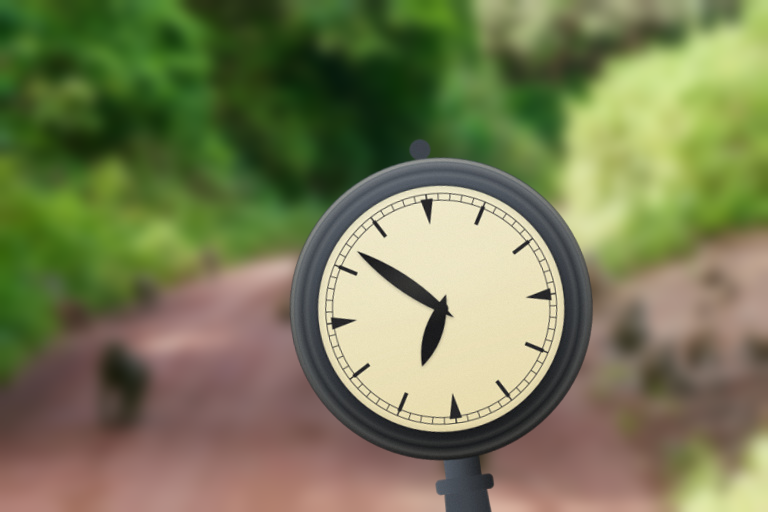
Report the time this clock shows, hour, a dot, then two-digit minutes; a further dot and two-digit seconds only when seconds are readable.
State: 6.52
